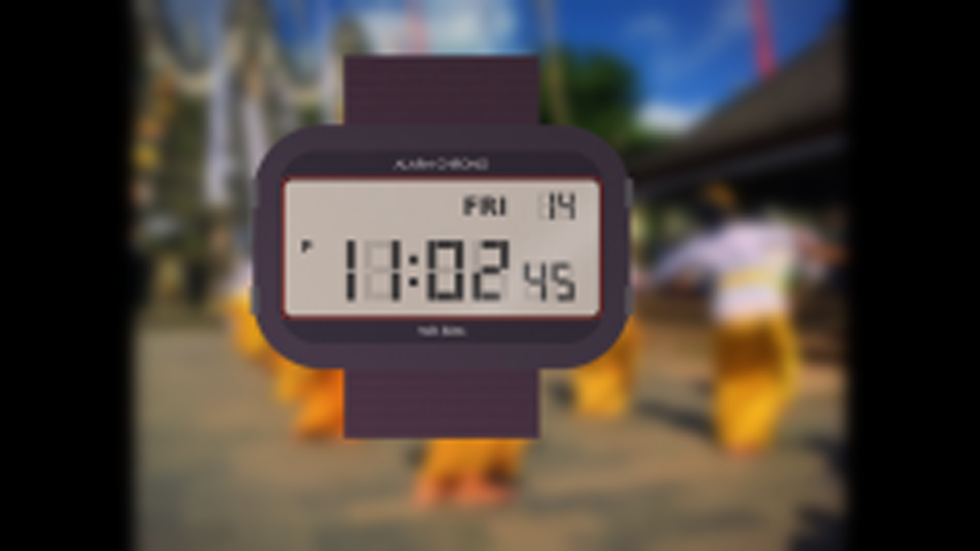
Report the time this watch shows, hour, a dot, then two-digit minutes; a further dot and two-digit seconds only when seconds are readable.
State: 11.02.45
